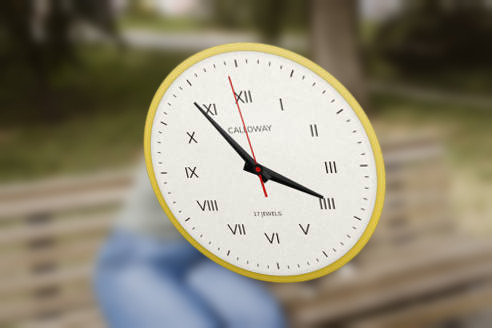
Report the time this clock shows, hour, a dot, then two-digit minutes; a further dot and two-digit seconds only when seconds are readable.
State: 3.53.59
